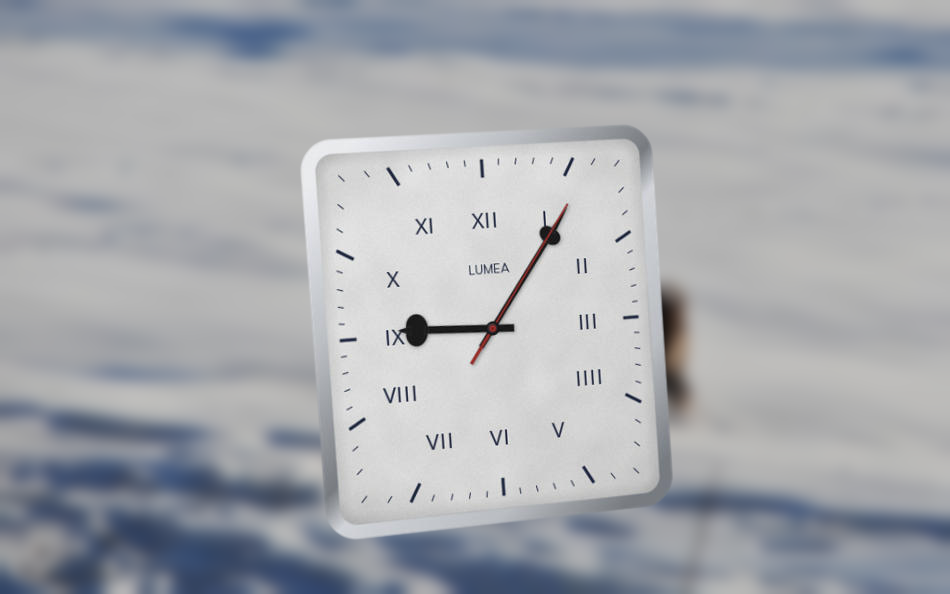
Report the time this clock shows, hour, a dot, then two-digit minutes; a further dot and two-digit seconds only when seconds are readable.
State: 9.06.06
